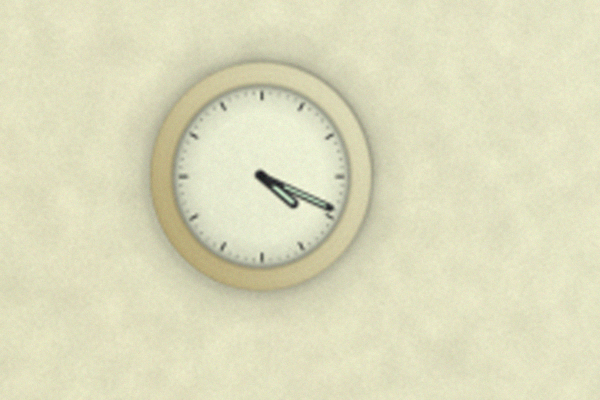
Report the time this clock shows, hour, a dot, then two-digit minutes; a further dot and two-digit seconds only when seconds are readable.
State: 4.19
